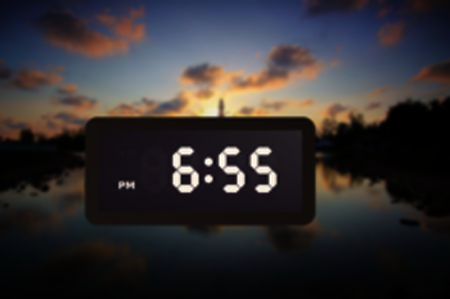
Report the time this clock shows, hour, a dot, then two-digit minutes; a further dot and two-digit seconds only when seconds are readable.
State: 6.55
